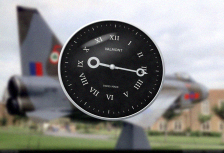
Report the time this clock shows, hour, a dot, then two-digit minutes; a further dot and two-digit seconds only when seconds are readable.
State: 9.16
